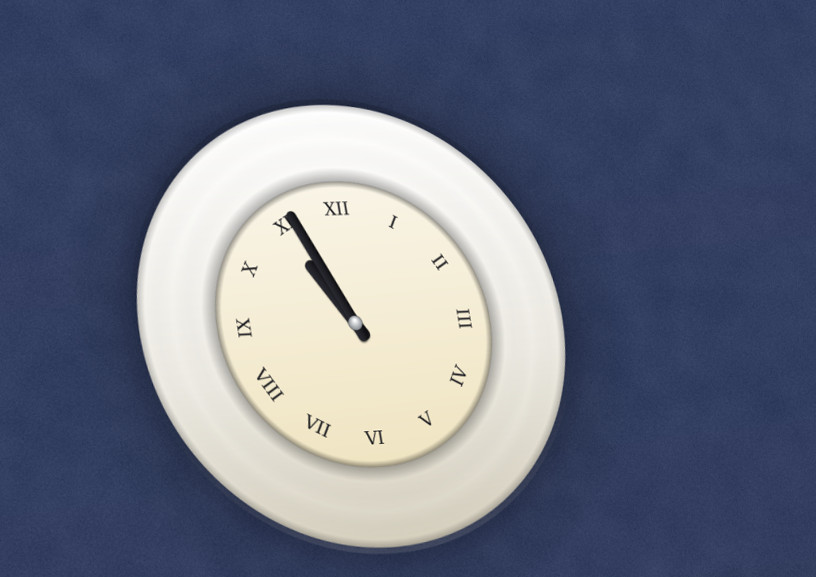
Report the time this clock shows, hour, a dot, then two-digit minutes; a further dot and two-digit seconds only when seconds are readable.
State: 10.56
